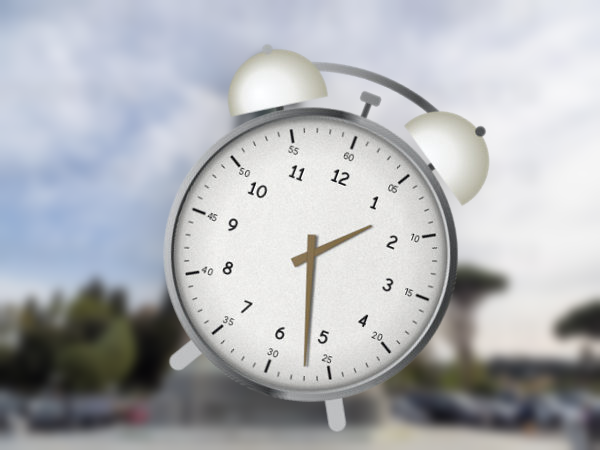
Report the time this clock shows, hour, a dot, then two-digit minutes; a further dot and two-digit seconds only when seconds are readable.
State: 1.27
